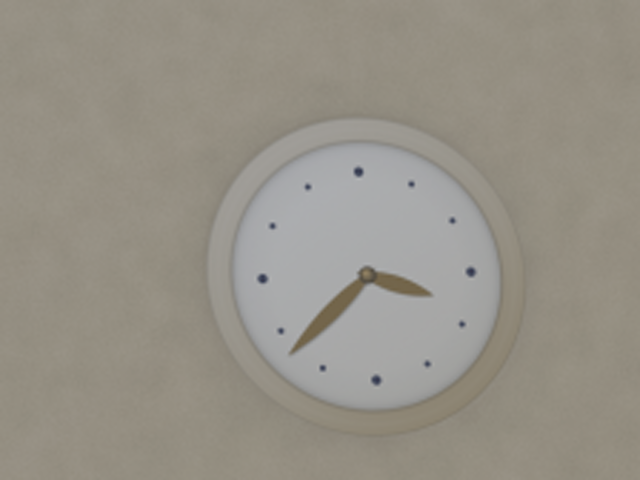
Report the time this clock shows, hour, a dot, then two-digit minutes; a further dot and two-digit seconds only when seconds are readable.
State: 3.38
